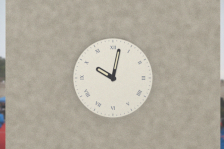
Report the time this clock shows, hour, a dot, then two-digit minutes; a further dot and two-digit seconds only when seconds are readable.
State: 10.02
